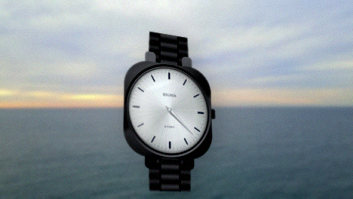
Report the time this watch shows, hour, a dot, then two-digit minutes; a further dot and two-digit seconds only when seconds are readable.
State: 4.22
